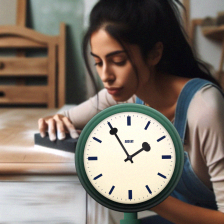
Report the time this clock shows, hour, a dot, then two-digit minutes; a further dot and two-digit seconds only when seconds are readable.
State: 1.55
